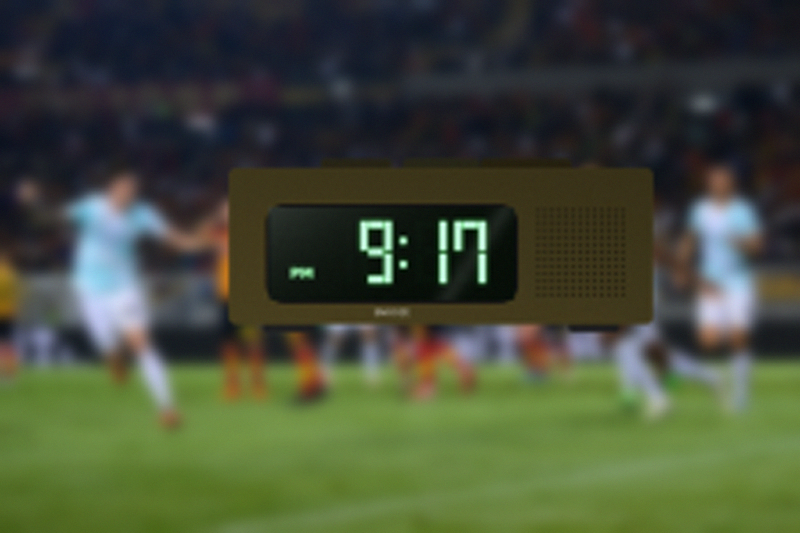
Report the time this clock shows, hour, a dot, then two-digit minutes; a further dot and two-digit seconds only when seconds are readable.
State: 9.17
